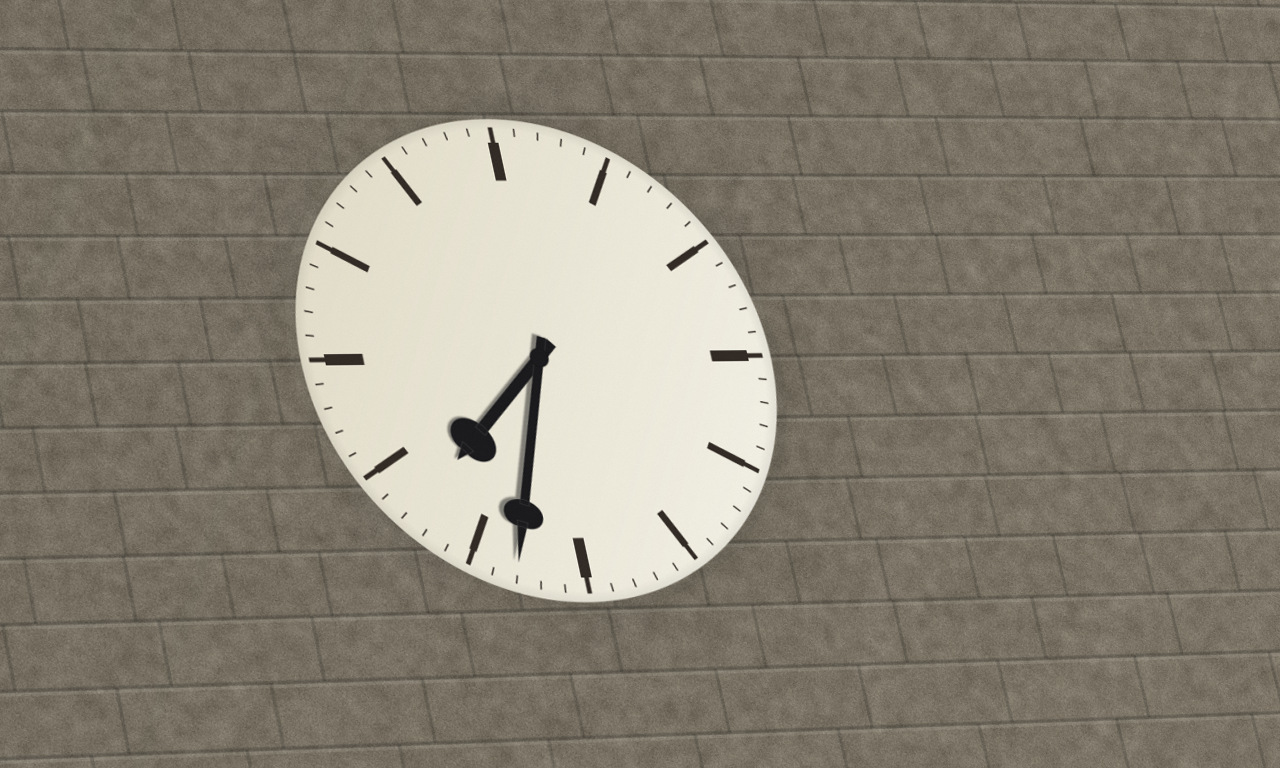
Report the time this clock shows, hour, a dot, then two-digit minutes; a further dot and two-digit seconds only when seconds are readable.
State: 7.33
